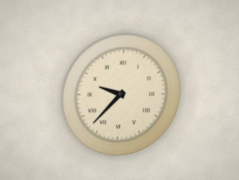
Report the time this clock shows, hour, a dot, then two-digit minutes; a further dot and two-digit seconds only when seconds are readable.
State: 9.37
